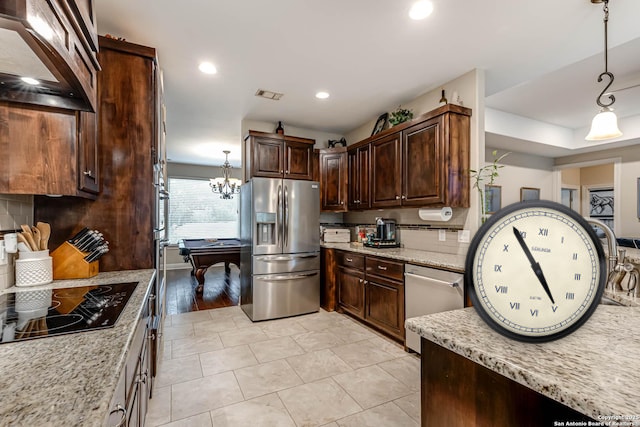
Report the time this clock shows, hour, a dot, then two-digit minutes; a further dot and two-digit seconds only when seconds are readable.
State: 4.54
